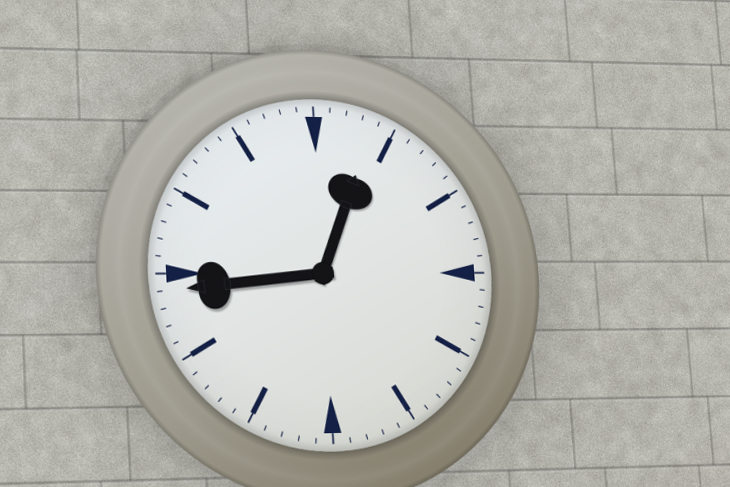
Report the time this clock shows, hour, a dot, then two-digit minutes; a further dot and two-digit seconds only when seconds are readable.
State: 12.44
